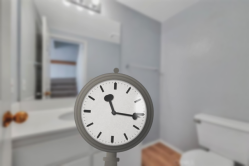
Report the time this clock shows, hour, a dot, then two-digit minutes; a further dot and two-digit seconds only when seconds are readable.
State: 11.16
